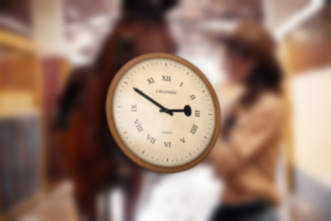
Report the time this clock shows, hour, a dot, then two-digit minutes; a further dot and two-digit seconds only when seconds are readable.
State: 2.50
